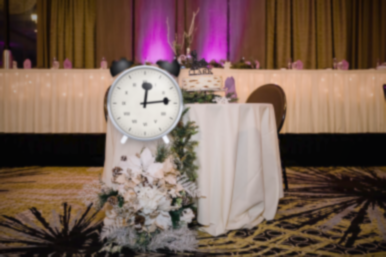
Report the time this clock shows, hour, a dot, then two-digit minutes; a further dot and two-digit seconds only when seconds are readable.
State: 12.14
